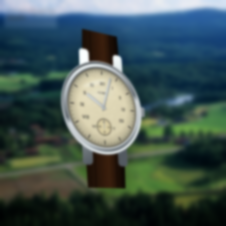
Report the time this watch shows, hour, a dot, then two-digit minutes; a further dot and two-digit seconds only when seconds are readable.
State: 10.03
